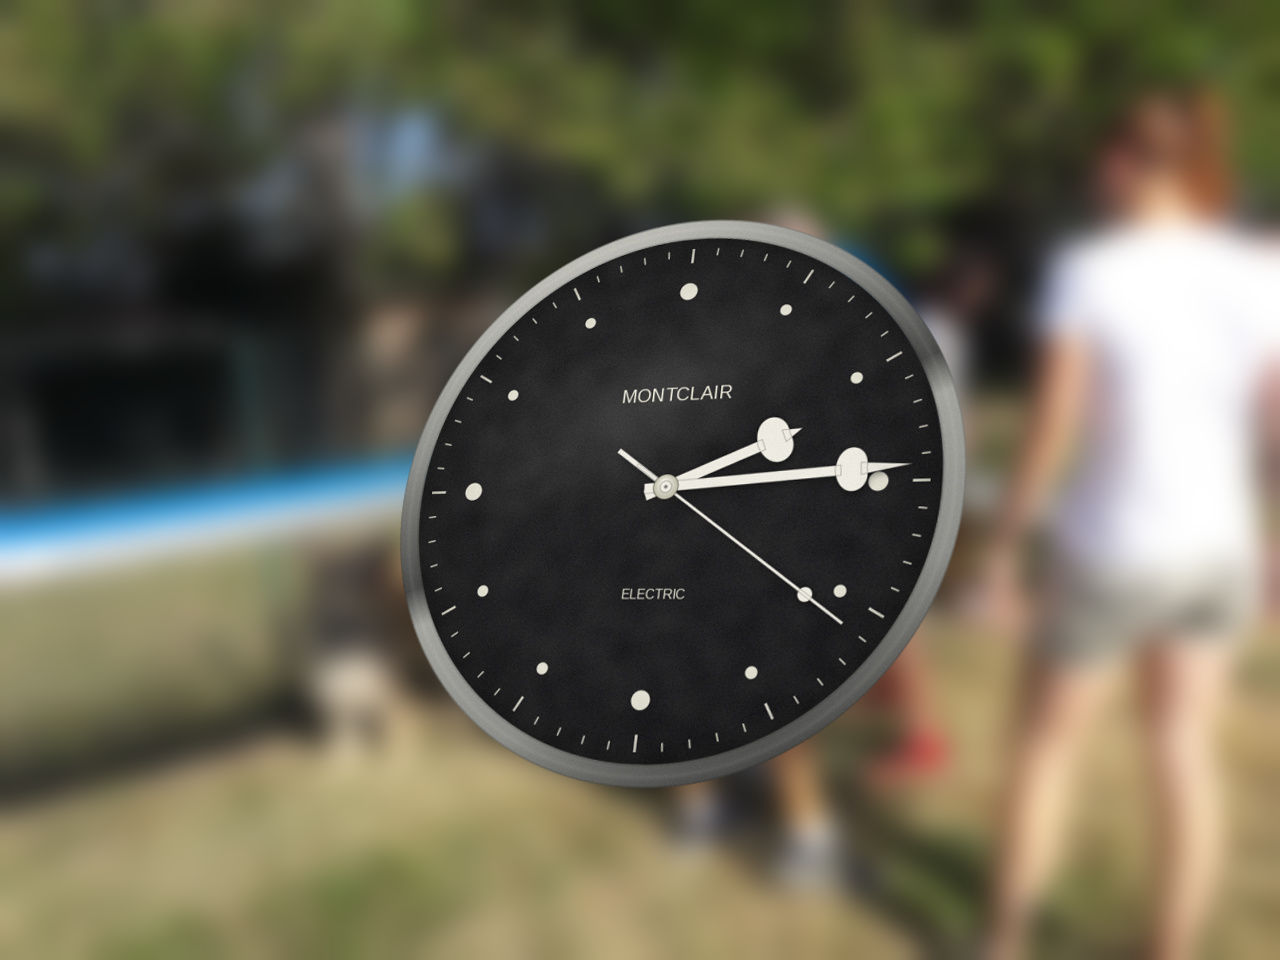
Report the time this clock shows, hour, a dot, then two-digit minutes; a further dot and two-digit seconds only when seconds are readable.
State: 2.14.21
